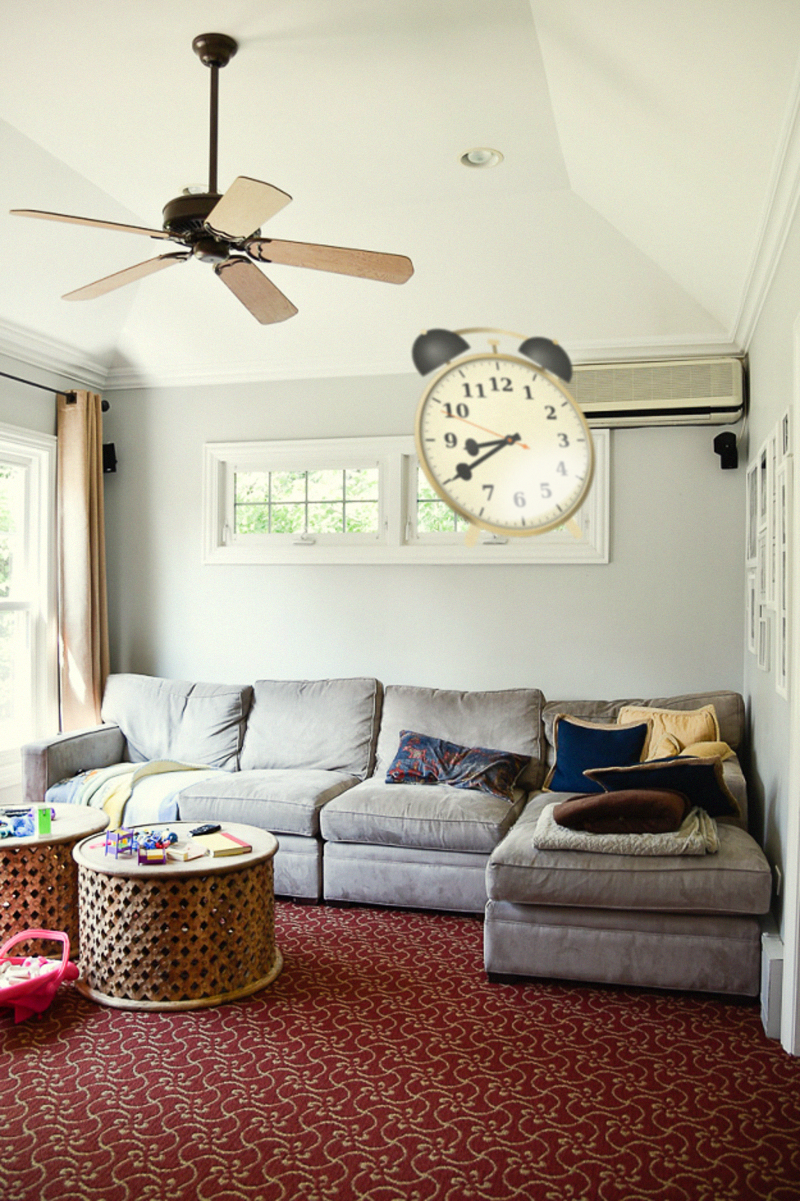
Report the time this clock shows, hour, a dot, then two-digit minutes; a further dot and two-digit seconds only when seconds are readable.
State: 8.39.49
